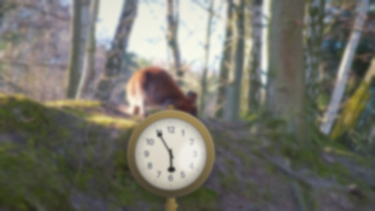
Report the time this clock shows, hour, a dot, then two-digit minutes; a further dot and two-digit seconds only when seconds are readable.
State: 5.55
